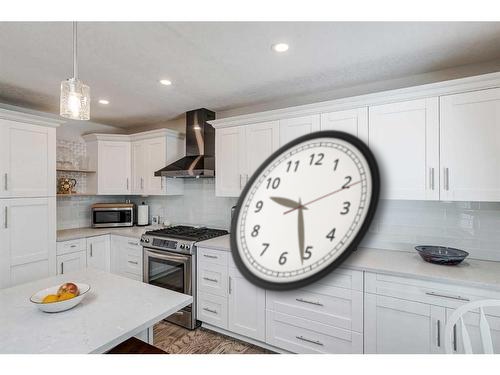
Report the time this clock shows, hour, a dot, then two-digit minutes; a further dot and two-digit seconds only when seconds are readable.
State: 9.26.11
